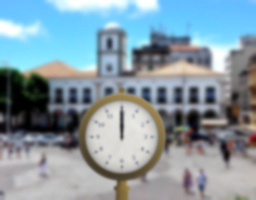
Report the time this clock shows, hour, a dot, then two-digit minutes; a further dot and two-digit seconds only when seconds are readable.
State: 12.00
